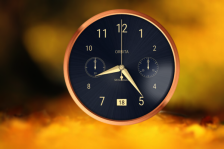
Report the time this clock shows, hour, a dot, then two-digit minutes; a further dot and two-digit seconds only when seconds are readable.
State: 8.24
